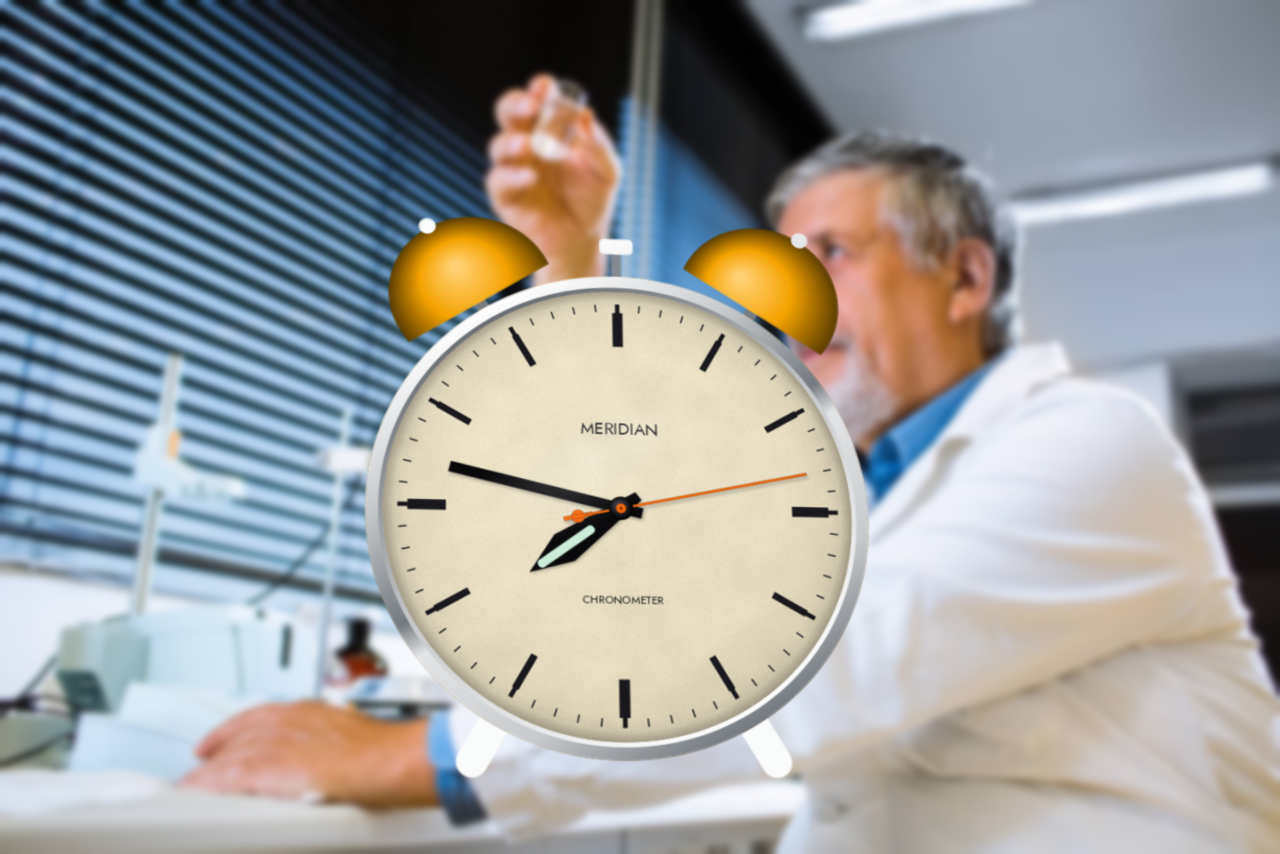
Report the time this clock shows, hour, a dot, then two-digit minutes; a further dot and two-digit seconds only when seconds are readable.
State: 7.47.13
